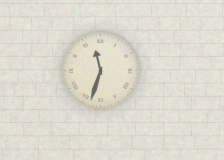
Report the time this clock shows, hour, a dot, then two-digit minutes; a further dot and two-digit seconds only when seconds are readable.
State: 11.33
